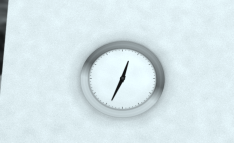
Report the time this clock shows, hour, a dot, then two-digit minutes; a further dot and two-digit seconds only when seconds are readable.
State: 12.34
